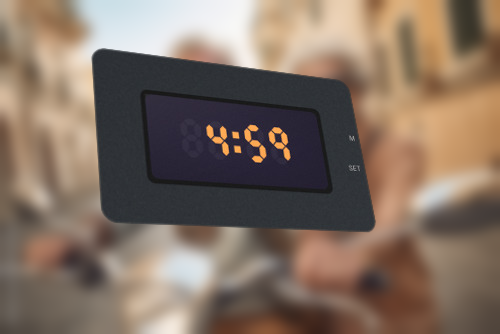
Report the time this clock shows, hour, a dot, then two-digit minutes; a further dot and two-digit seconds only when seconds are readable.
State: 4.59
